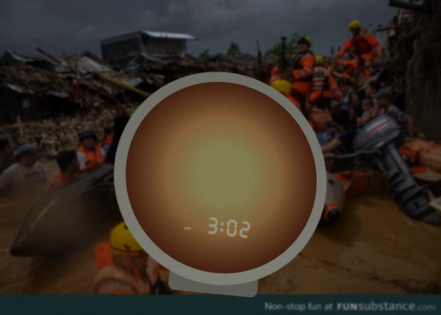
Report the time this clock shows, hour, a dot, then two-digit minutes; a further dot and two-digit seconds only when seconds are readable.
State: 3.02
